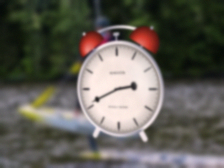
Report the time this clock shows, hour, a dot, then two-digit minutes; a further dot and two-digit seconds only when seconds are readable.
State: 2.41
